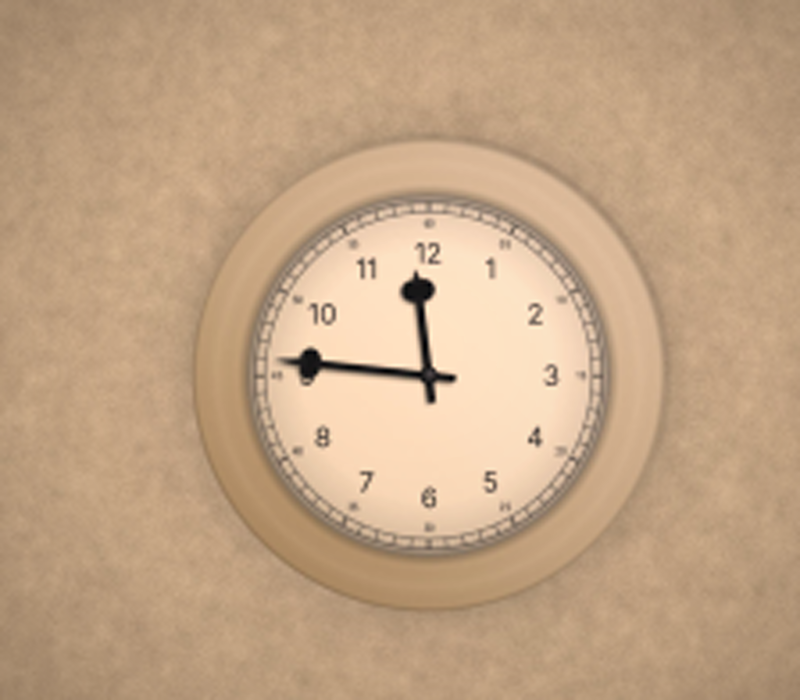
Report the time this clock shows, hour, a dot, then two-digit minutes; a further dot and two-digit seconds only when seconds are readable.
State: 11.46
